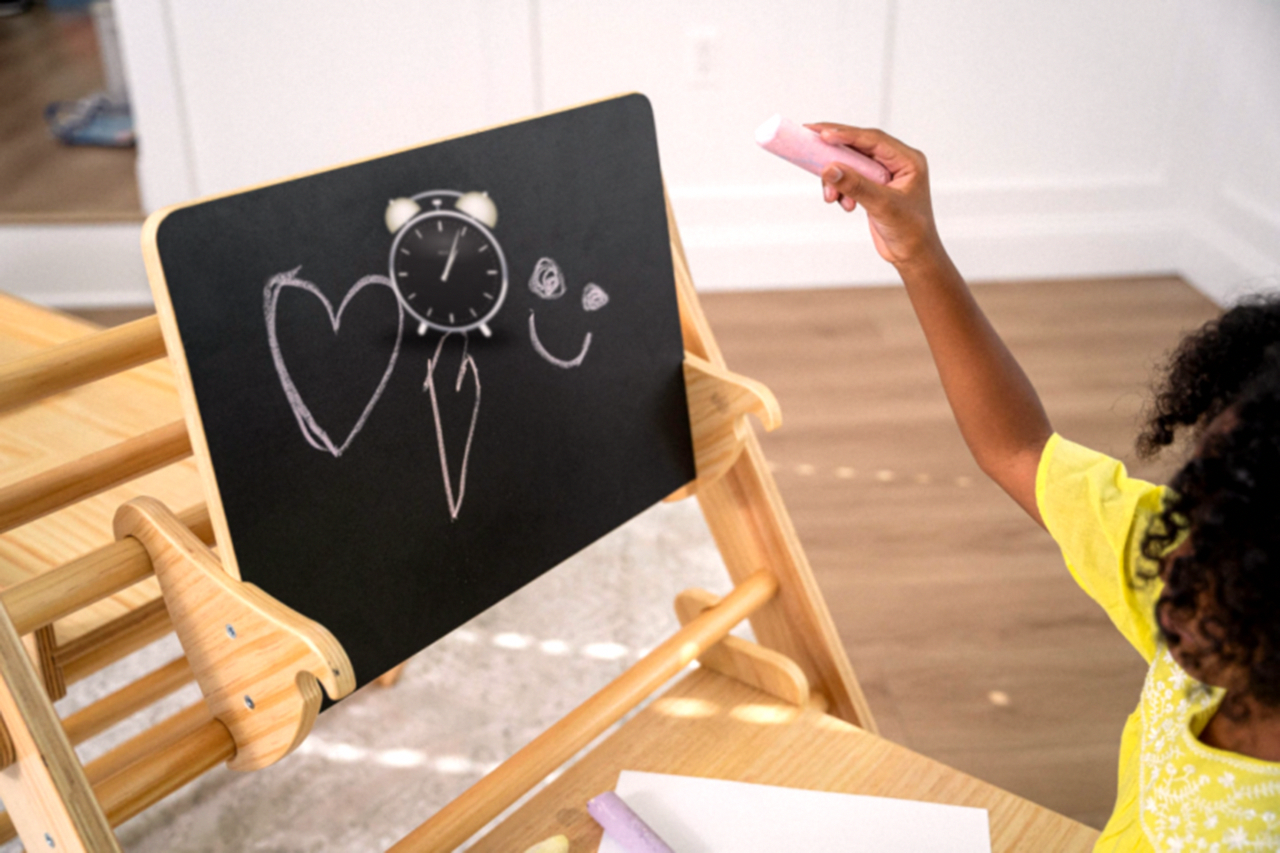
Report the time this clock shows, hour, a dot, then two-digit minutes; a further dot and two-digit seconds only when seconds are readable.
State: 1.04
